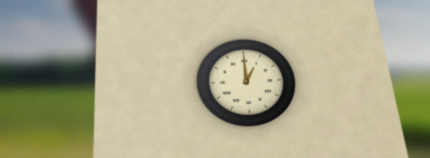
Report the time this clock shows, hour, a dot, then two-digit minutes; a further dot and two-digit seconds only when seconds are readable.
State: 1.00
